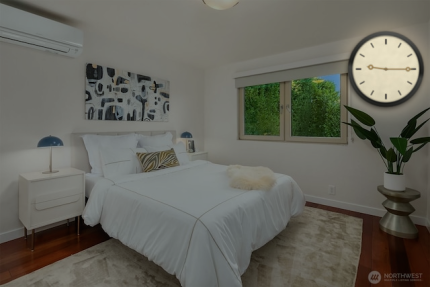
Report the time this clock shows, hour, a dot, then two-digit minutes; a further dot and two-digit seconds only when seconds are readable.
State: 9.15
